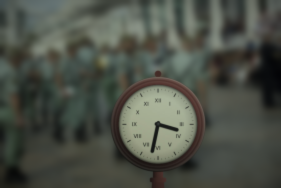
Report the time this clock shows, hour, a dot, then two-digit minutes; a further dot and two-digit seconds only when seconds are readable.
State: 3.32
